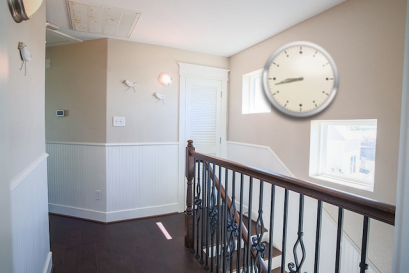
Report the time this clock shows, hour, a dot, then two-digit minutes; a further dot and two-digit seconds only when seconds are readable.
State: 8.43
